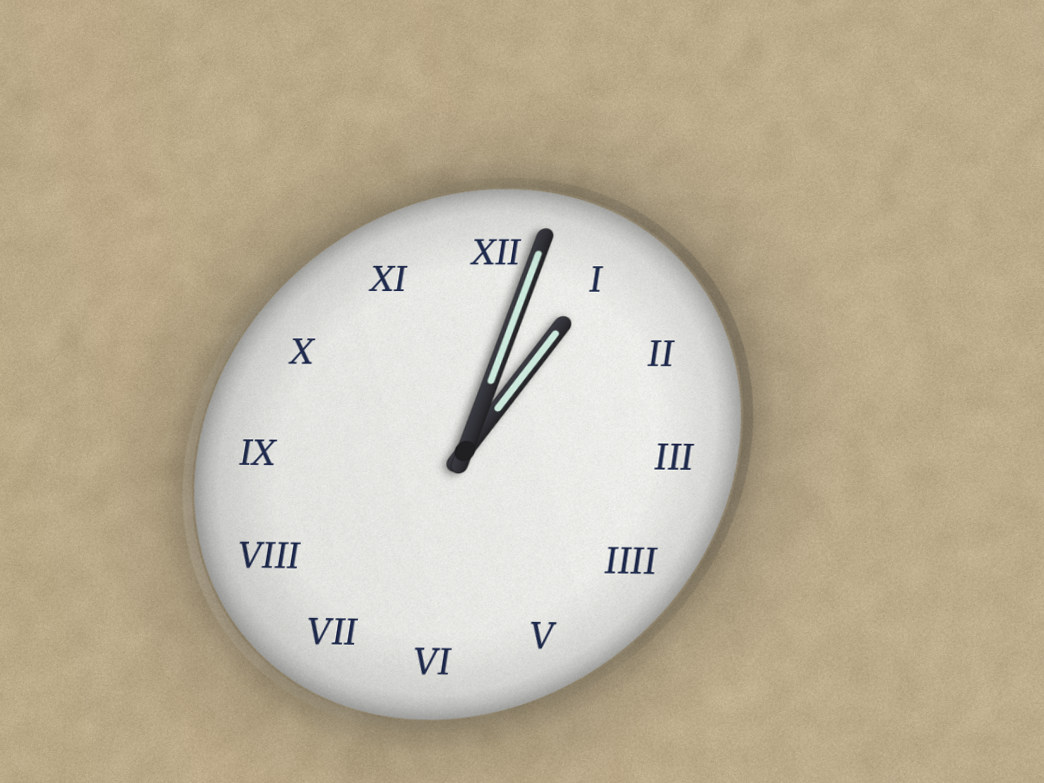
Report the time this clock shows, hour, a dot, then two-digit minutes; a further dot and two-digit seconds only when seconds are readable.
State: 1.02
